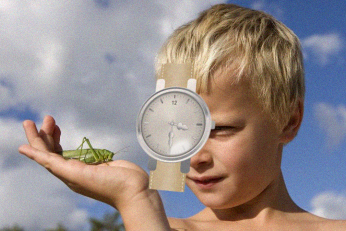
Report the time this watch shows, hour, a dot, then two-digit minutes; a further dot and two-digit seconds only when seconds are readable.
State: 3.30
